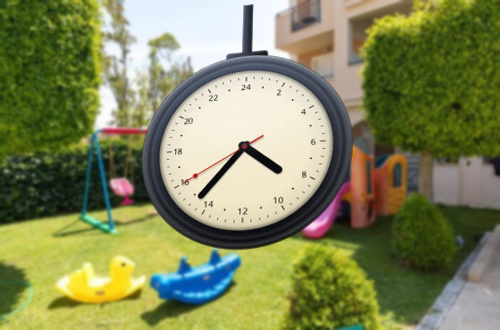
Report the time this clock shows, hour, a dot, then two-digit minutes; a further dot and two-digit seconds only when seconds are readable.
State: 8.36.40
